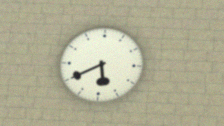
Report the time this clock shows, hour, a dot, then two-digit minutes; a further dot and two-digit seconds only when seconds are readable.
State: 5.40
